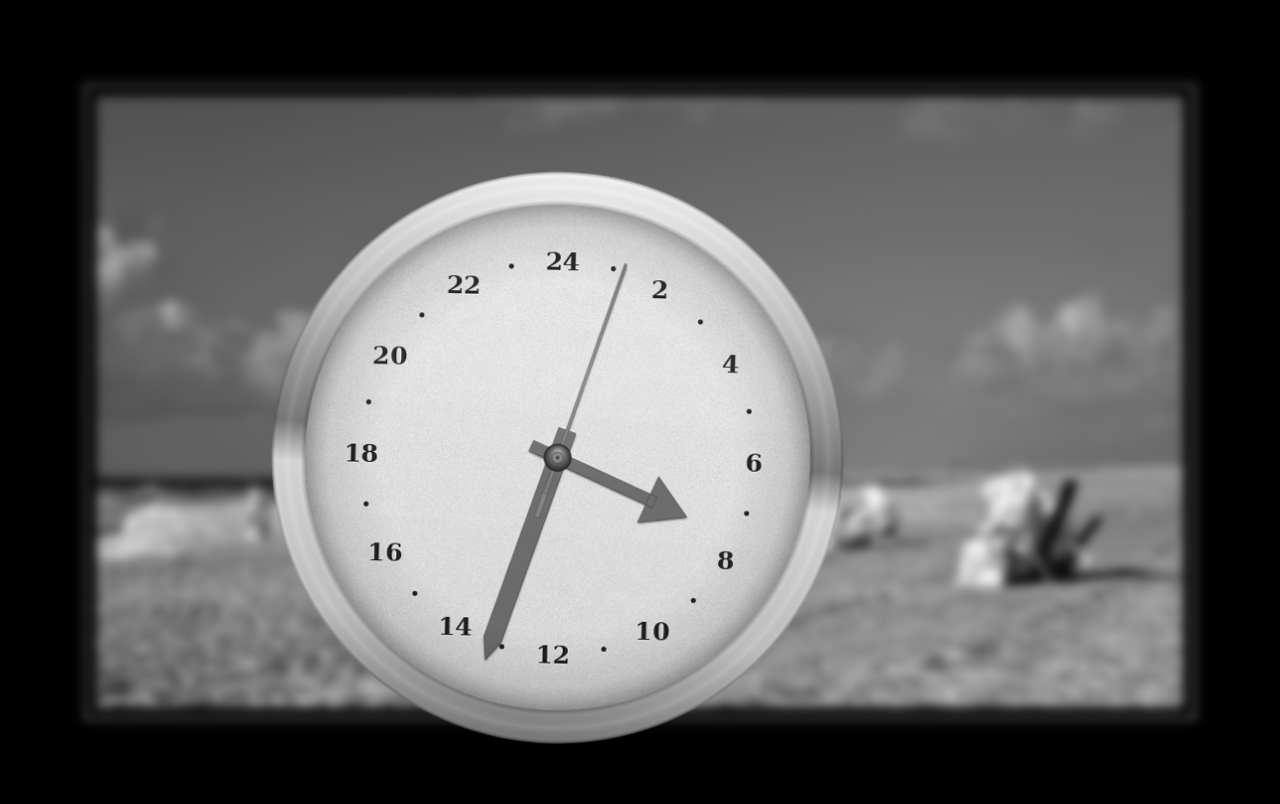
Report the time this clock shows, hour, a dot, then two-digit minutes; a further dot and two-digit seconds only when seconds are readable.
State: 7.33.03
